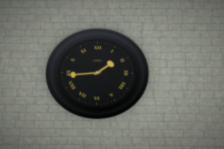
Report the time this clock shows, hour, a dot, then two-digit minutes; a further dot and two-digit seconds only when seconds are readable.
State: 1.44
